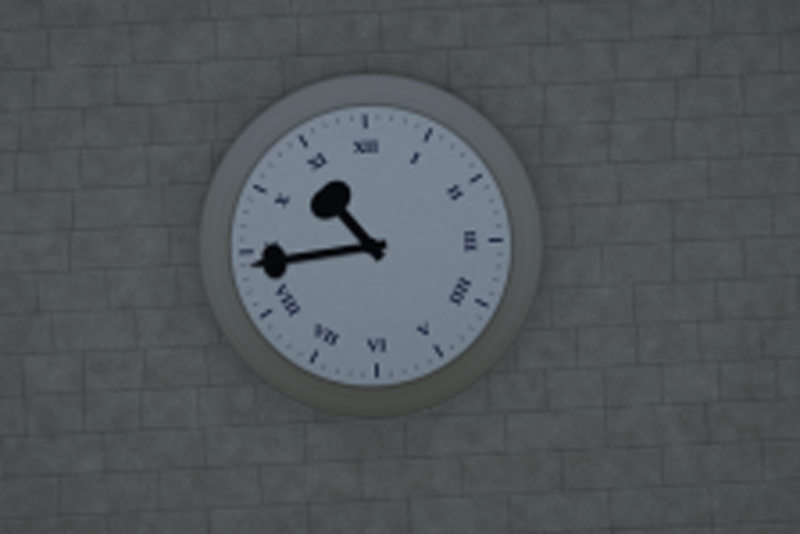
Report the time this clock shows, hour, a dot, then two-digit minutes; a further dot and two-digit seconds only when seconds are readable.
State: 10.44
